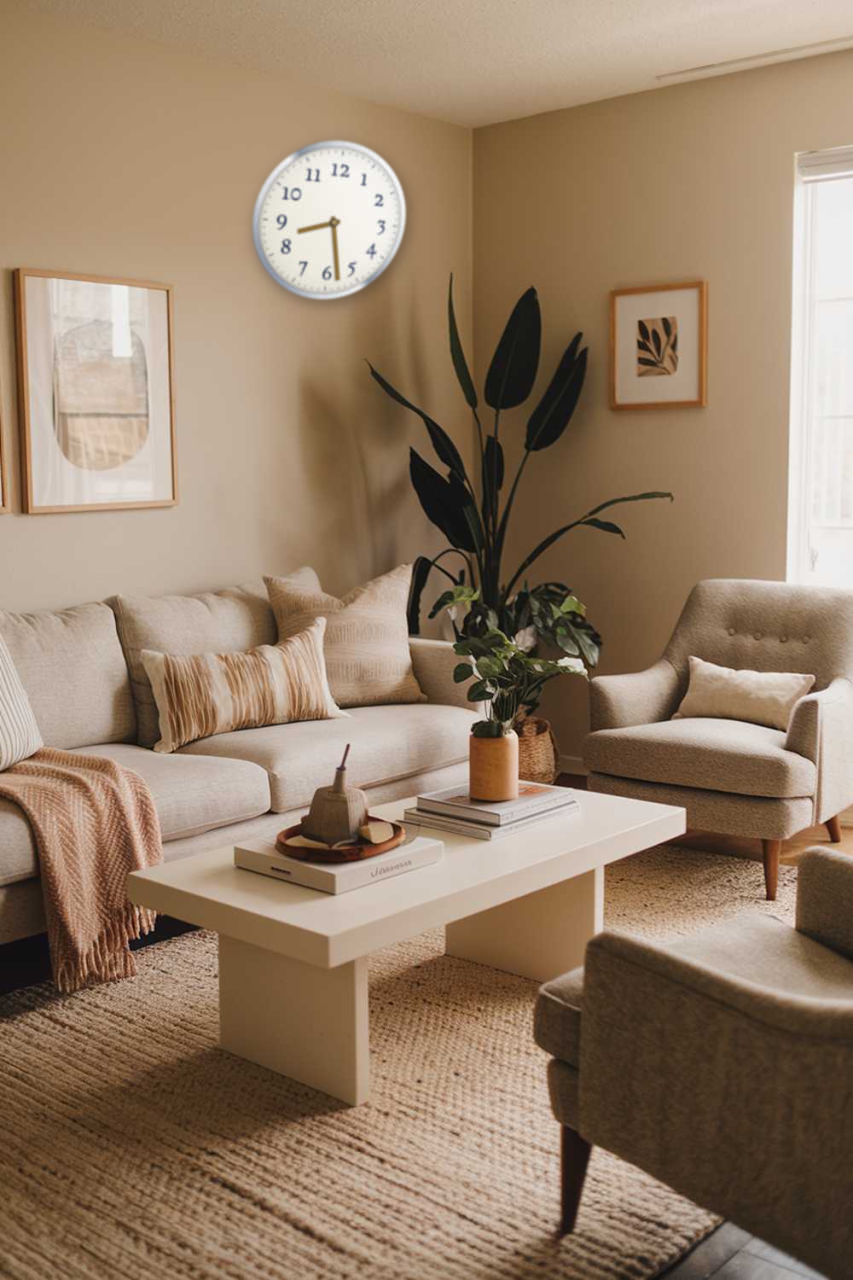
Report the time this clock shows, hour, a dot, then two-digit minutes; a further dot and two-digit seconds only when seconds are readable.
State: 8.28
